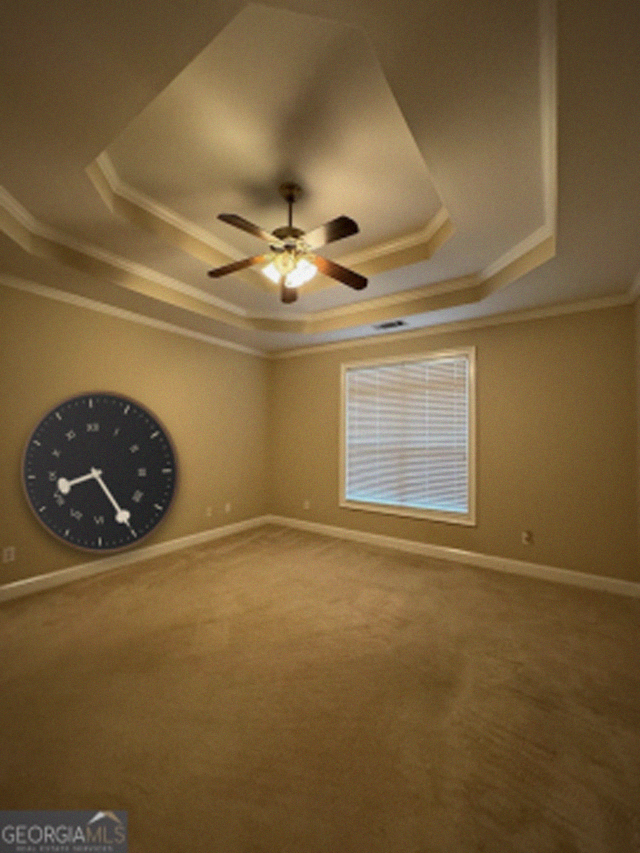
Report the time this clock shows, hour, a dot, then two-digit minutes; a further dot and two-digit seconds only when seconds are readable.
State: 8.25
